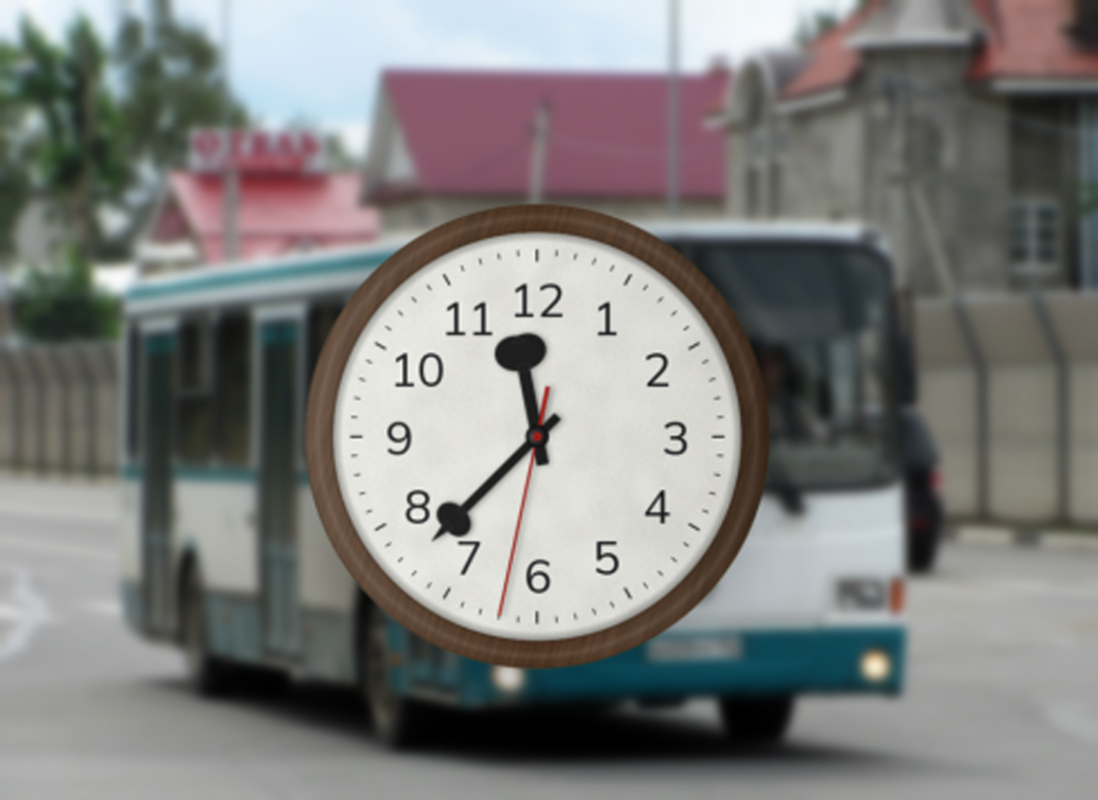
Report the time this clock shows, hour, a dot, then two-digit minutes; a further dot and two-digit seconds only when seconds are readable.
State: 11.37.32
